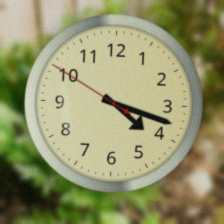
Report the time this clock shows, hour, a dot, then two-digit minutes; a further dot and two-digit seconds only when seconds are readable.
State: 4.17.50
